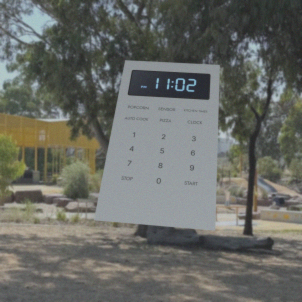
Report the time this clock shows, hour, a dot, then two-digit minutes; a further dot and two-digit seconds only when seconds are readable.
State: 11.02
